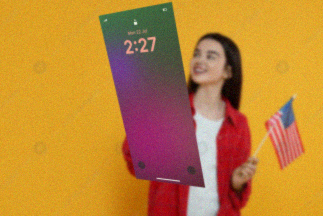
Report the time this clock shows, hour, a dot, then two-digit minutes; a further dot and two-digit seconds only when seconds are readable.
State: 2.27
